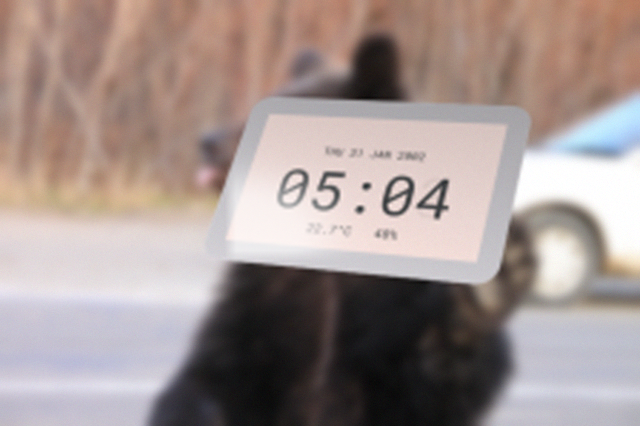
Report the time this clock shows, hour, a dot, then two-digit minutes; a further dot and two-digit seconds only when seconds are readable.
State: 5.04
